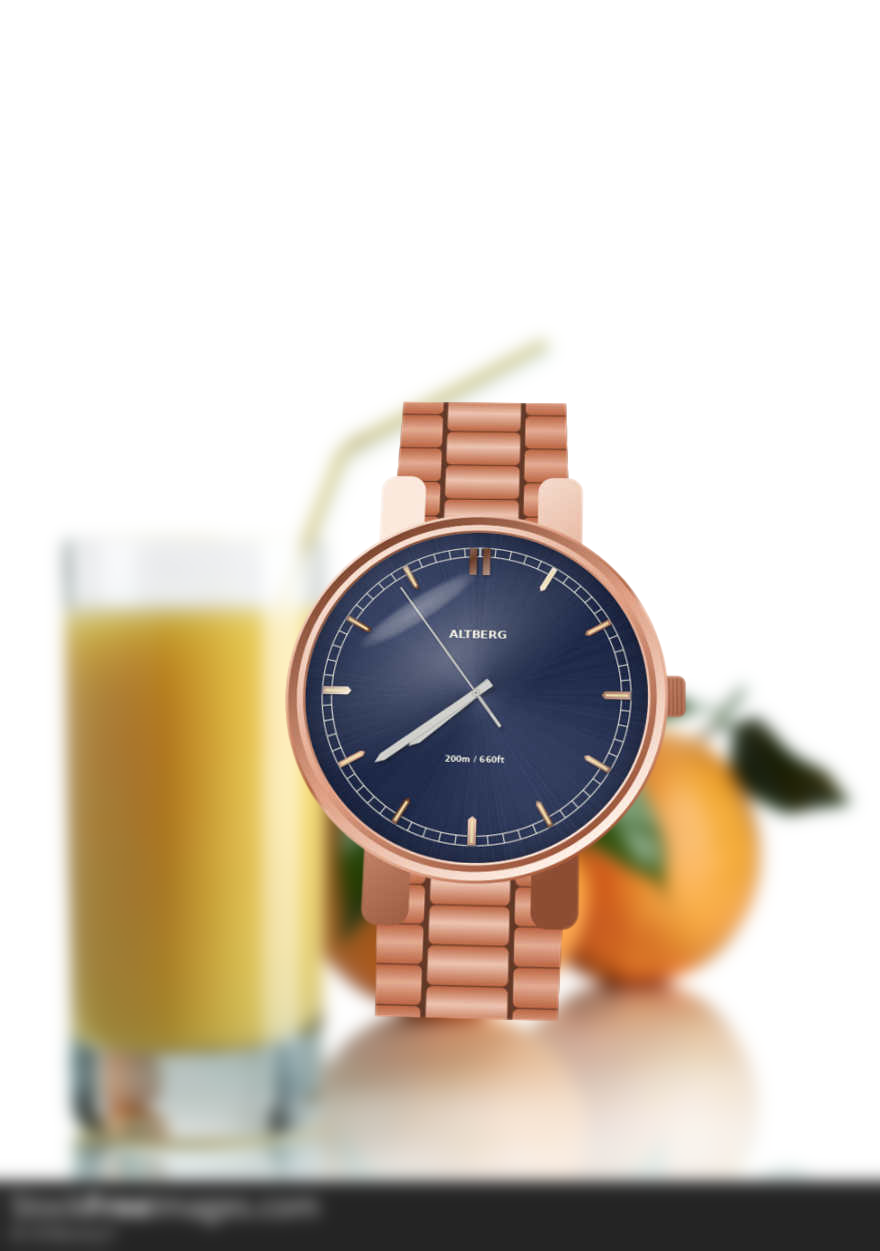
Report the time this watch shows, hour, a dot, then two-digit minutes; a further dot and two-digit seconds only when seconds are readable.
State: 7.38.54
